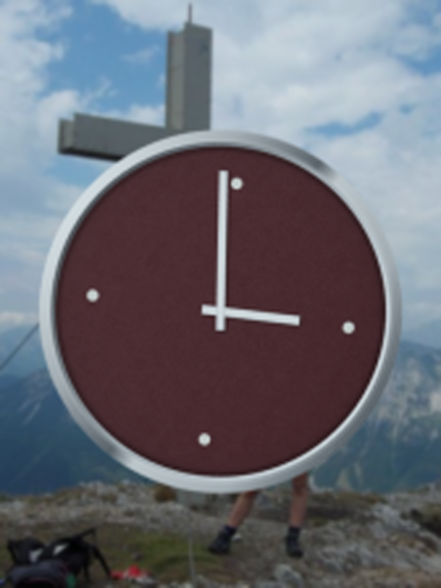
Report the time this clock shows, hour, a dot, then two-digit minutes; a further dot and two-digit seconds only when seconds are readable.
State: 2.59
